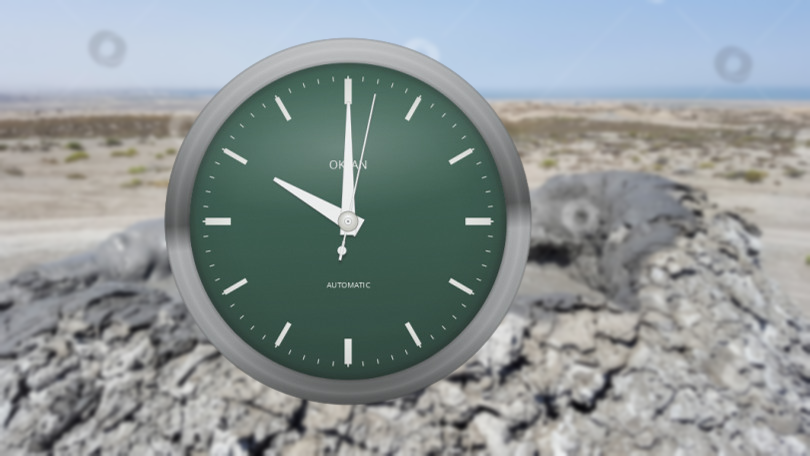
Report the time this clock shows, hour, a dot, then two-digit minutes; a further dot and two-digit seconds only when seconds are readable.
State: 10.00.02
